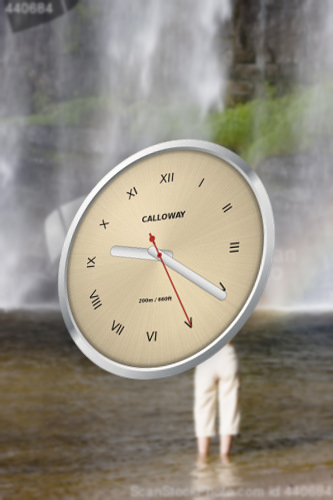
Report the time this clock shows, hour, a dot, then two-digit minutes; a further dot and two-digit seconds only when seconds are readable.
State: 9.20.25
